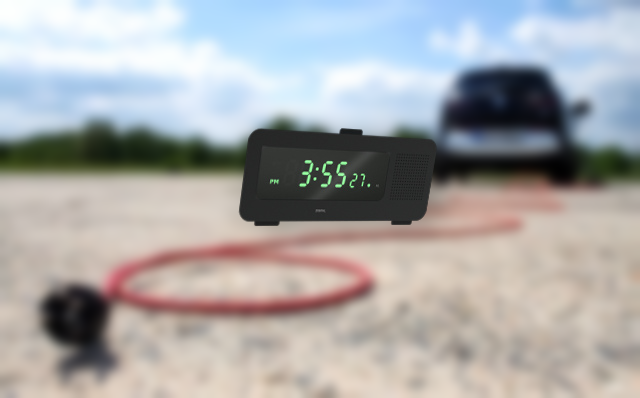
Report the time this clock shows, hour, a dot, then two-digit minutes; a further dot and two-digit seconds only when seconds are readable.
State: 3.55.27
